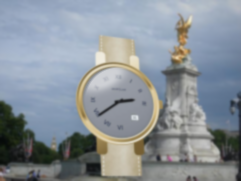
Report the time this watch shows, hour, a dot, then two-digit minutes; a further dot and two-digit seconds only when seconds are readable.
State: 2.39
